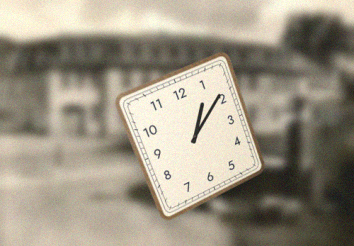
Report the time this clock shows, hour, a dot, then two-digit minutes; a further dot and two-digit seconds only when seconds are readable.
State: 1.09
